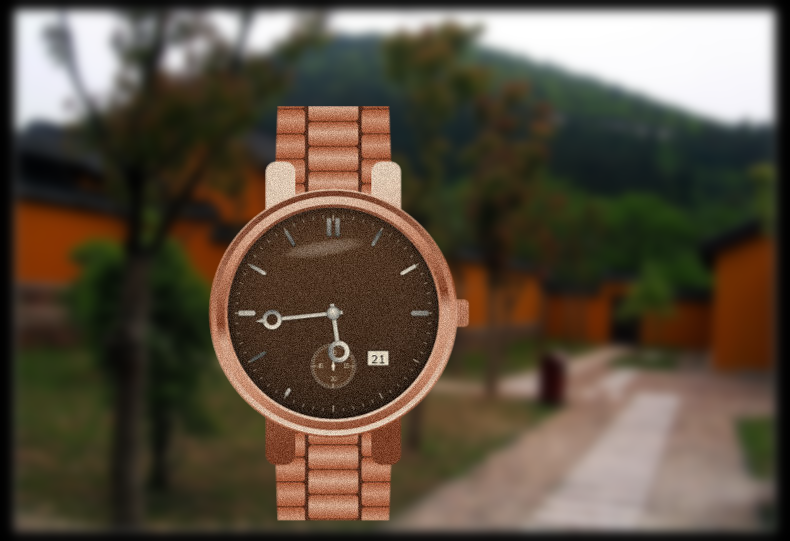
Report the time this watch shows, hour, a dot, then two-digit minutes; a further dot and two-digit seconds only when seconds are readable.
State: 5.44
